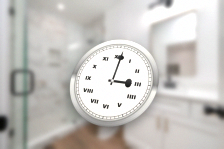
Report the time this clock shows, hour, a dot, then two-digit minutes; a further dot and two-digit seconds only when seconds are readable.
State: 3.01
